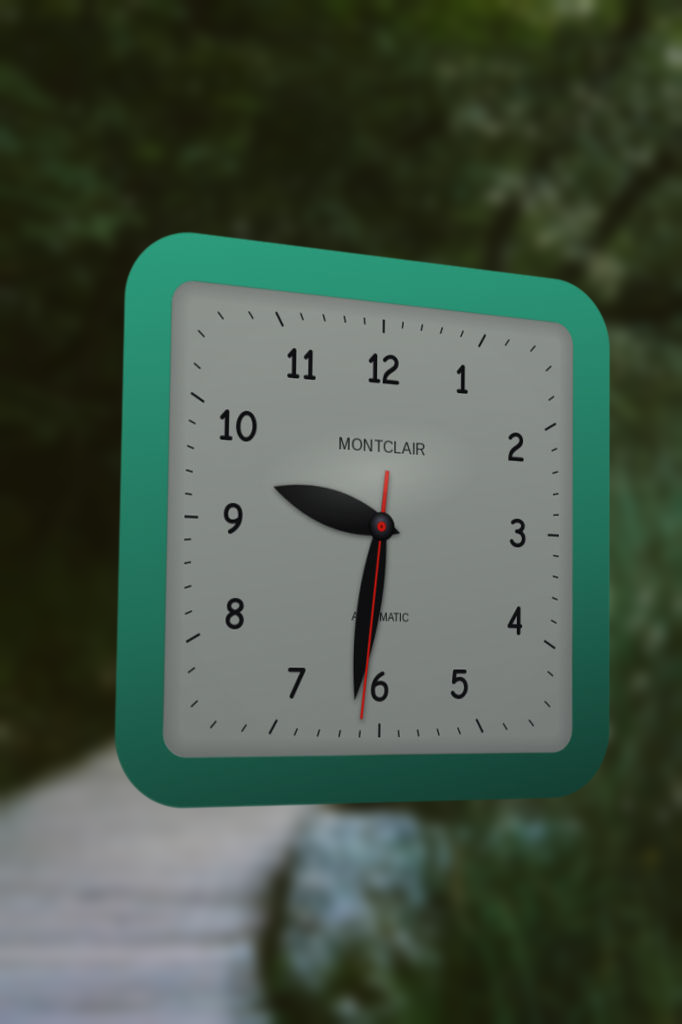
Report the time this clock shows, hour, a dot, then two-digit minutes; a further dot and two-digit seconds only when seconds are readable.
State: 9.31.31
